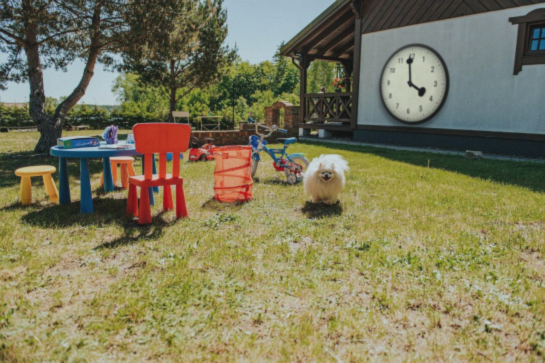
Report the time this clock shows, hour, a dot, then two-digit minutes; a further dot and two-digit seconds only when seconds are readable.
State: 3.59
